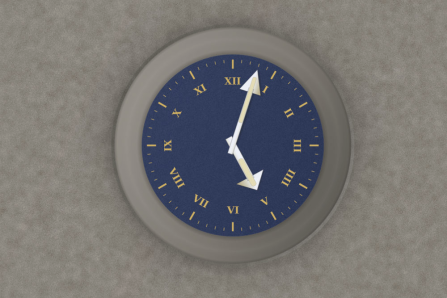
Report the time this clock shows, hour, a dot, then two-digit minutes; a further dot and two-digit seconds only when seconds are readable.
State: 5.03
